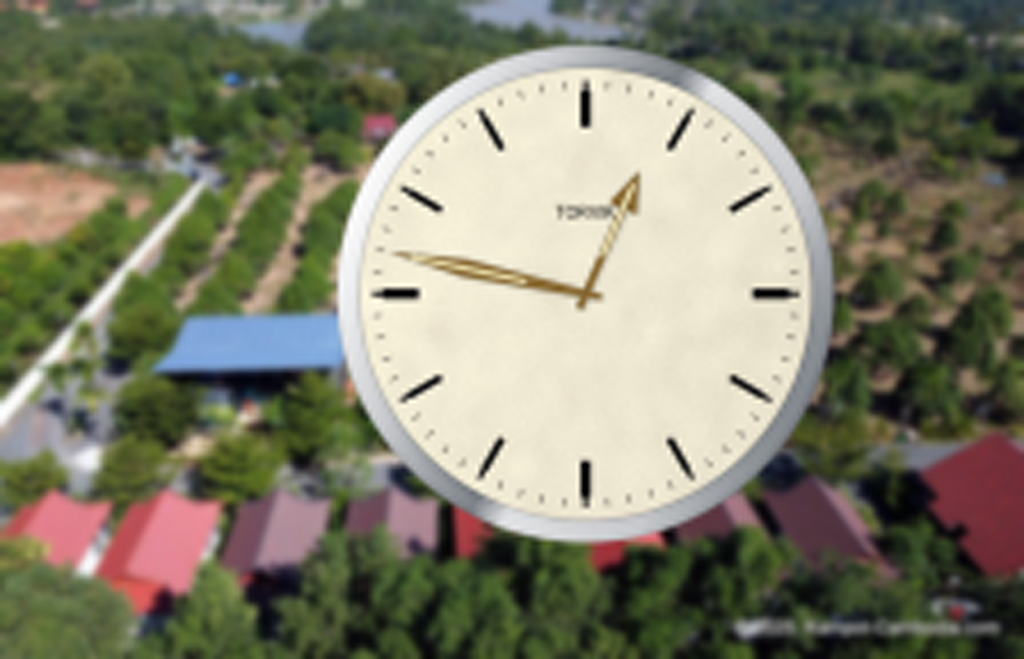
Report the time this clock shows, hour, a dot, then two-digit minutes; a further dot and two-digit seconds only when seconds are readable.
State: 12.47
